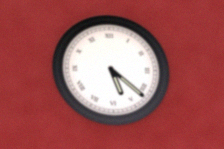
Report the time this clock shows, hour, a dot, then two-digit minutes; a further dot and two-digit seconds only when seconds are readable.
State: 5.22
